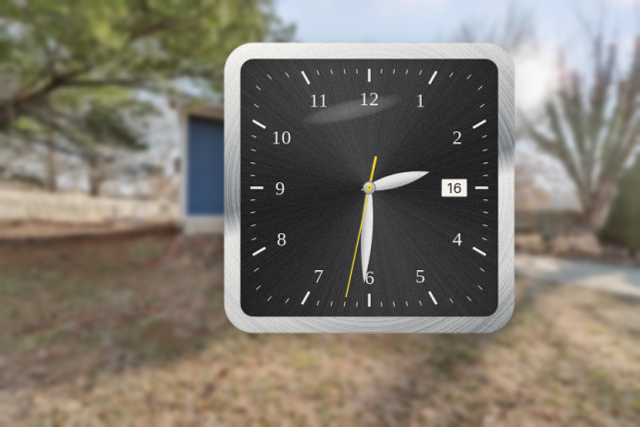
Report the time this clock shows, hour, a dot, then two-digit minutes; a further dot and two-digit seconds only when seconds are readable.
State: 2.30.32
